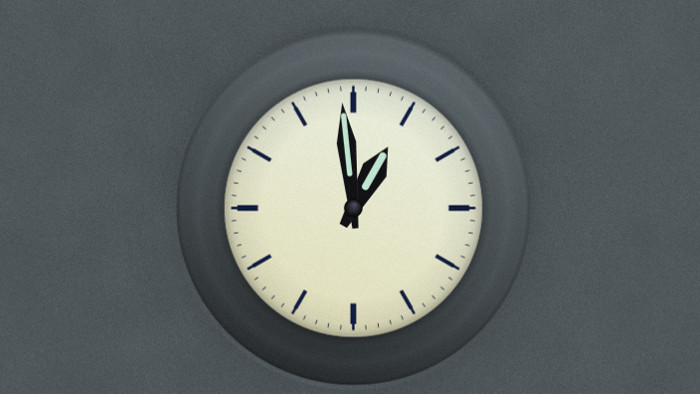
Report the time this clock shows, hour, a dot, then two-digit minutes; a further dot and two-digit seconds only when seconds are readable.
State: 12.59
